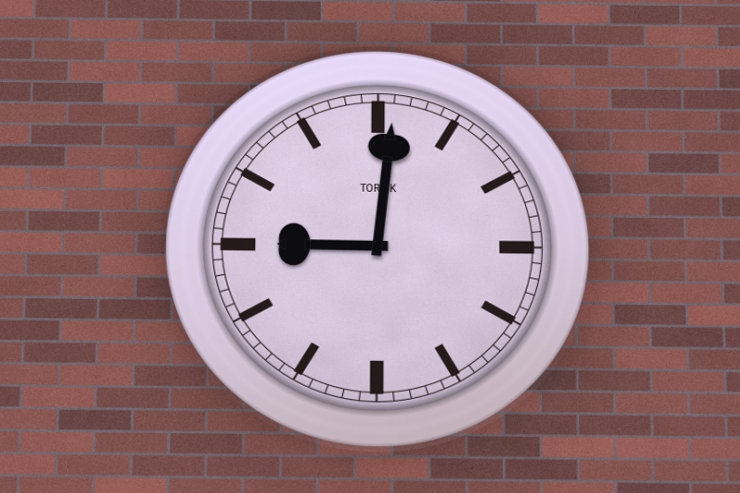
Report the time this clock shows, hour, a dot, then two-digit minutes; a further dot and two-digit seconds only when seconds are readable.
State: 9.01
